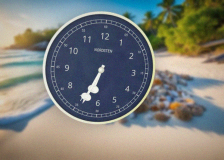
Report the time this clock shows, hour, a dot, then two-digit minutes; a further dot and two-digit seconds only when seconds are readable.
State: 6.34
